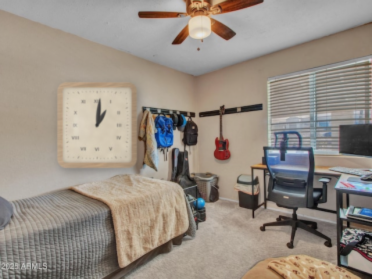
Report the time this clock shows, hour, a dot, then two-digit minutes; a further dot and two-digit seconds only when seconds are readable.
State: 1.01
